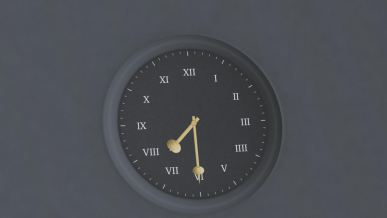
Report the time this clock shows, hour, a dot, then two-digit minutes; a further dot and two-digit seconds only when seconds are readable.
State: 7.30
